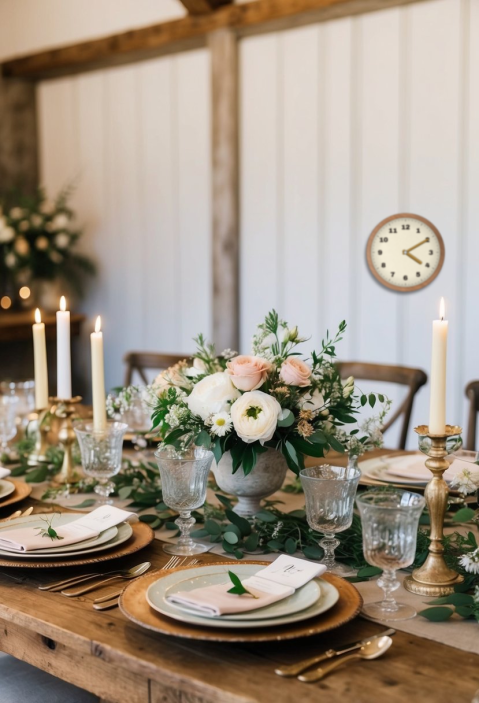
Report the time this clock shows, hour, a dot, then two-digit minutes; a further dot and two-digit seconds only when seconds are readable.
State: 4.10
